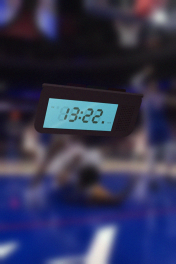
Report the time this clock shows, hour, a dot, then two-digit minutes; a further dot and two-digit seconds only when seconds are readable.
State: 13.22
